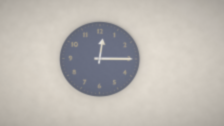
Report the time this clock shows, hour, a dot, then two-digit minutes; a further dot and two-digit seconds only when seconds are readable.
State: 12.15
